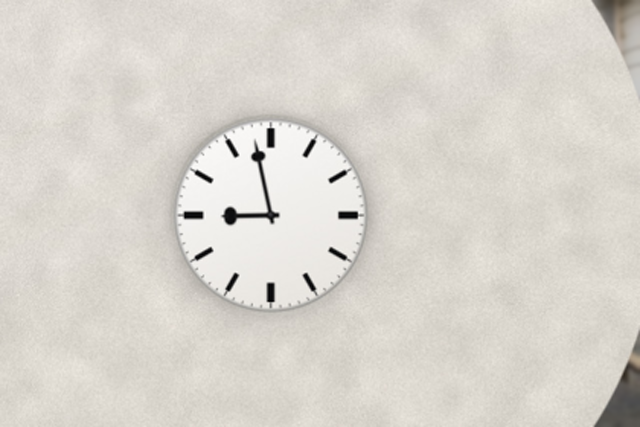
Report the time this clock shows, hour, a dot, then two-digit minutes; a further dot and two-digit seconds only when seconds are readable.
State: 8.58
